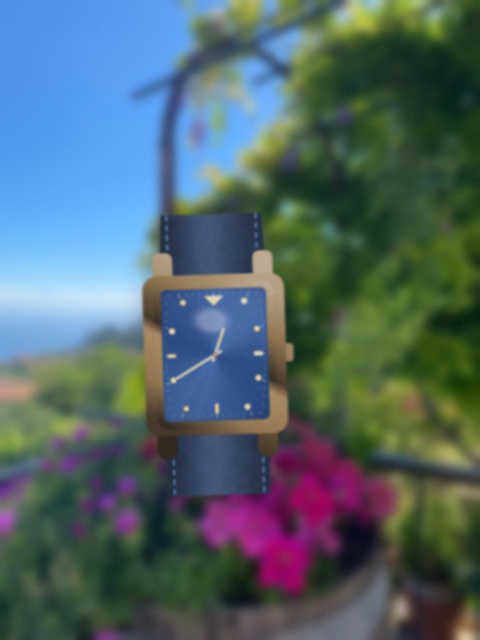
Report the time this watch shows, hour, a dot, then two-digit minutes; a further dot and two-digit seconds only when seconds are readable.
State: 12.40
